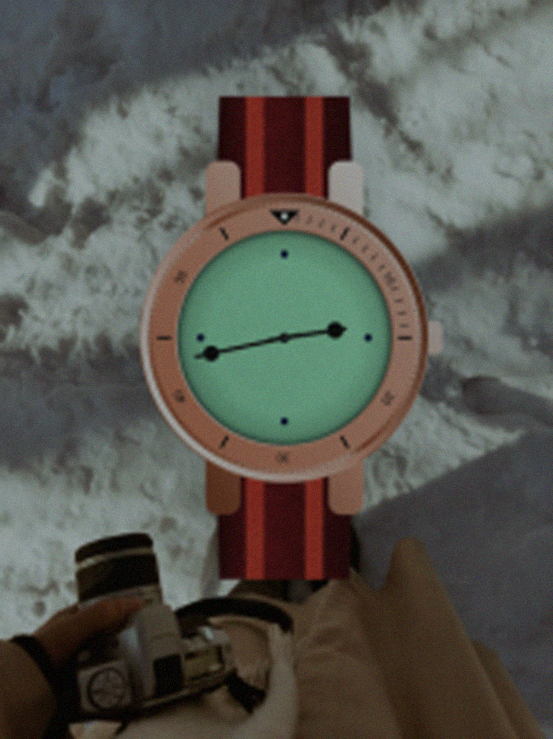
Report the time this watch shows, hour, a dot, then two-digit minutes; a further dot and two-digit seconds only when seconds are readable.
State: 2.43
